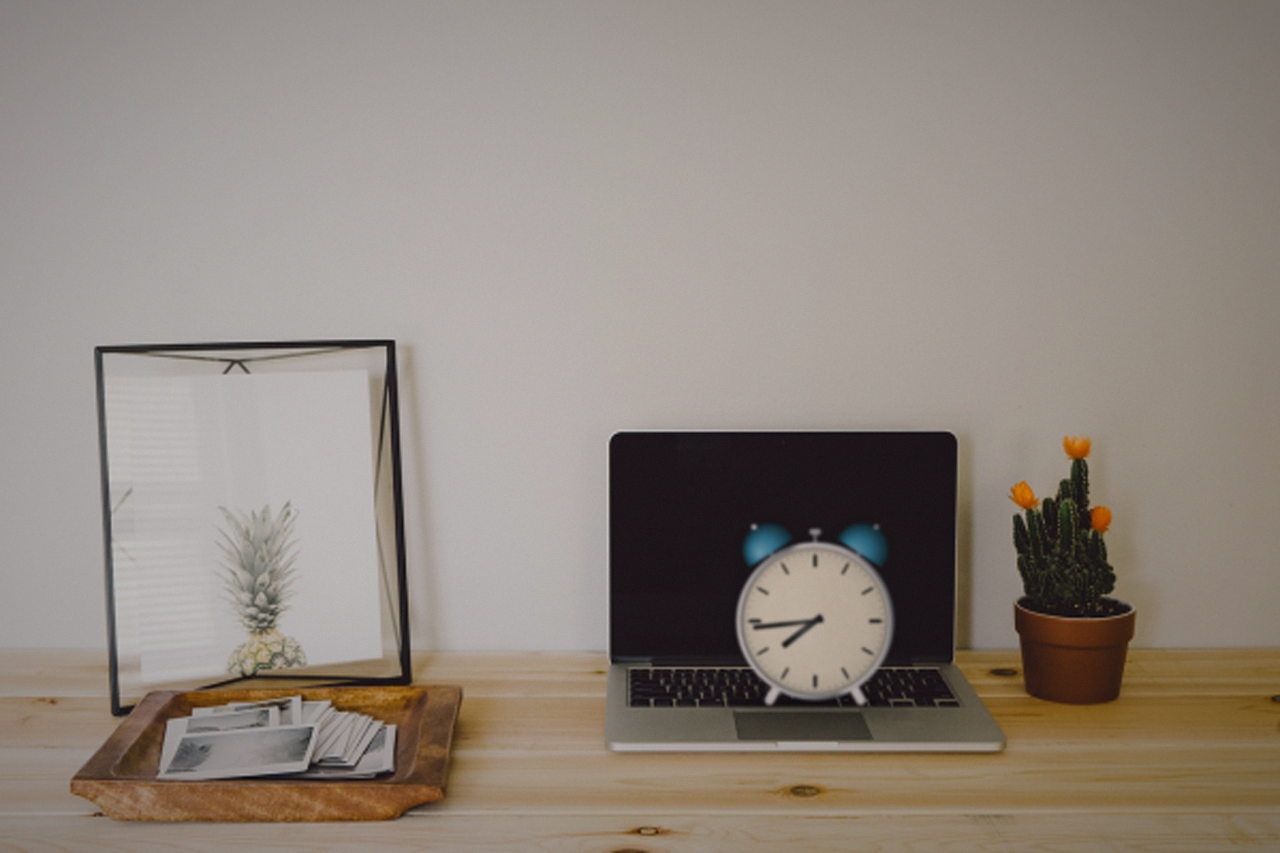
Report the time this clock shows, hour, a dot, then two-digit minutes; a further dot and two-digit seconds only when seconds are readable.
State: 7.44
